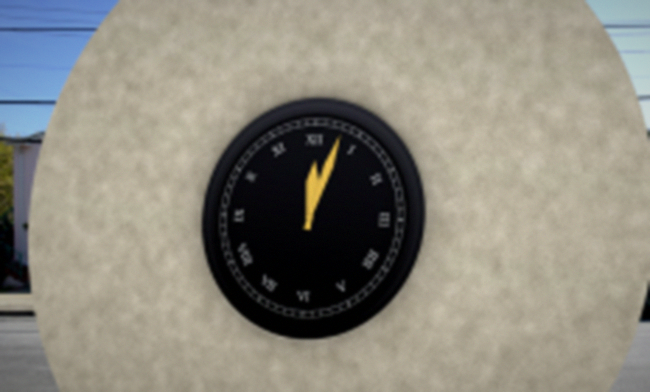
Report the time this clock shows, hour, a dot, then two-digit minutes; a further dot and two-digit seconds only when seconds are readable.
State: 12.03
